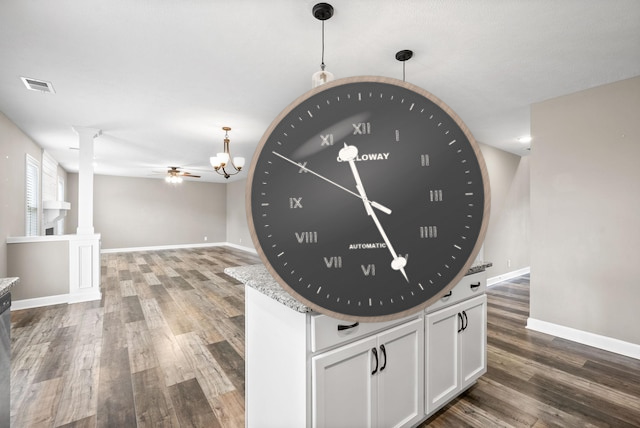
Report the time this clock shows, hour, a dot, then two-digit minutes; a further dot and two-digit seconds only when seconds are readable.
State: 11.25.50
